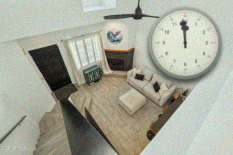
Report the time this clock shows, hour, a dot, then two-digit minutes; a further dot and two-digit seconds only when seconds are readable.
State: 11.59
